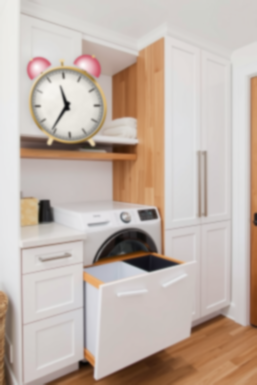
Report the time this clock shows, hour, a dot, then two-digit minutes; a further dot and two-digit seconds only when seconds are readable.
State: 11.36
